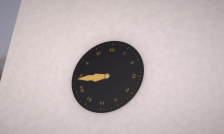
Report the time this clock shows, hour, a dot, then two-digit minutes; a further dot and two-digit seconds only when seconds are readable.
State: 8.44
